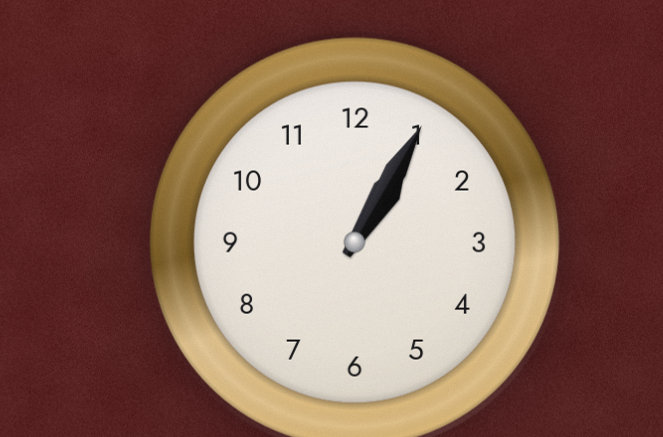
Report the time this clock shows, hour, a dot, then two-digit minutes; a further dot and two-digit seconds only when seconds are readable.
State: 1.05
